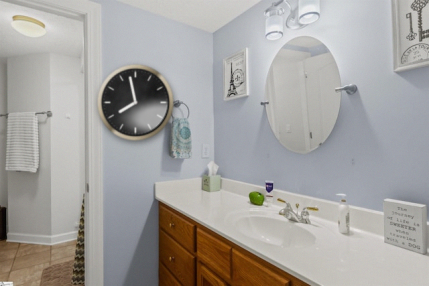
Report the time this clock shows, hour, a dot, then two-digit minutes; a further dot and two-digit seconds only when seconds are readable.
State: 7.58
